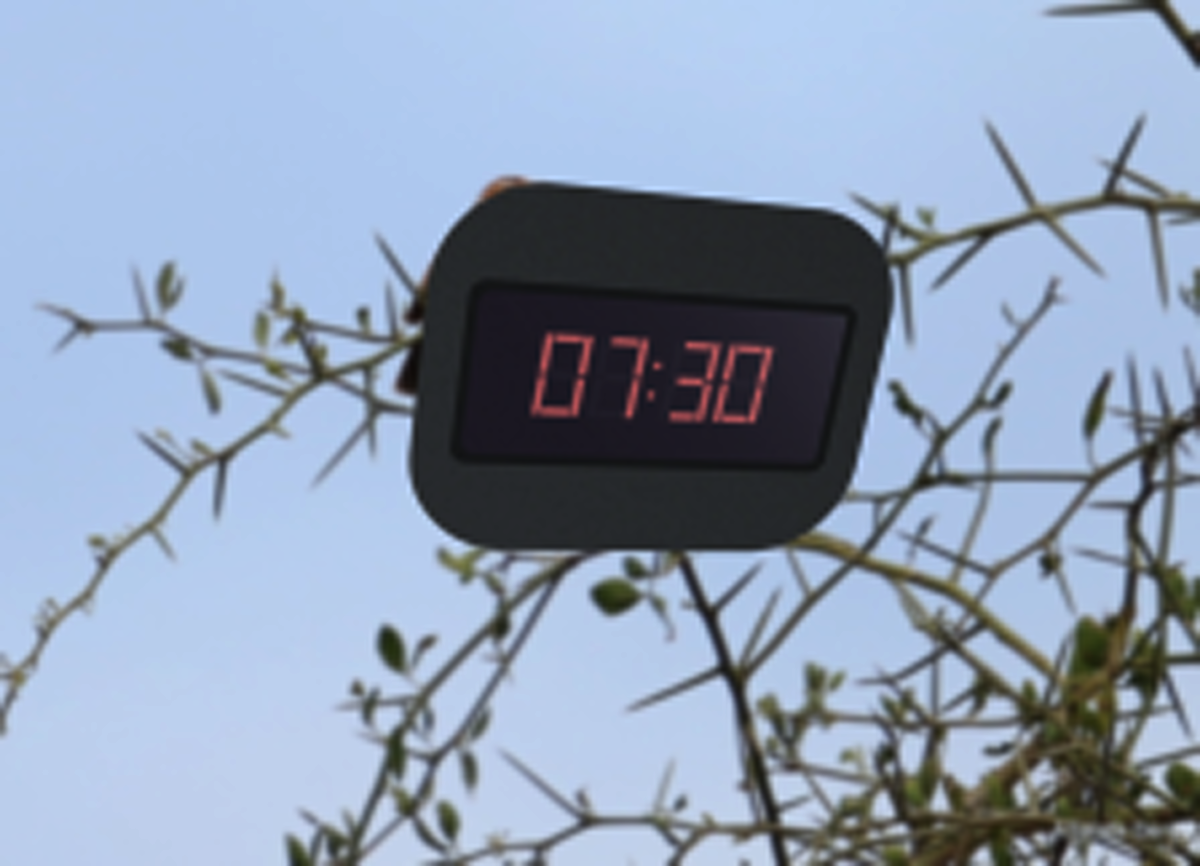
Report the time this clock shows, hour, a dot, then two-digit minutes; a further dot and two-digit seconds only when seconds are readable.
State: 7.30
